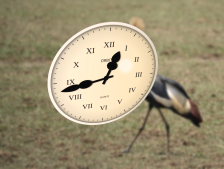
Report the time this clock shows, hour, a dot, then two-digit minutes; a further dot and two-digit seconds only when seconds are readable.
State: 12.43
